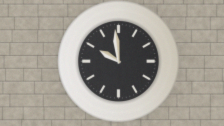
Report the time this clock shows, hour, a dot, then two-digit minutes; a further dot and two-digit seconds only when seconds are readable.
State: 9.59
